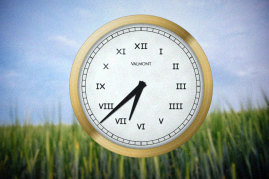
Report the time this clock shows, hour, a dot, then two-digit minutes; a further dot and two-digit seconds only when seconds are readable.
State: 6.38
